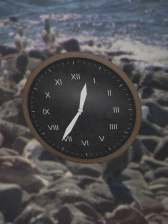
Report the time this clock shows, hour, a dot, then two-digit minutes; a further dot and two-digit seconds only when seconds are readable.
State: 12.36
